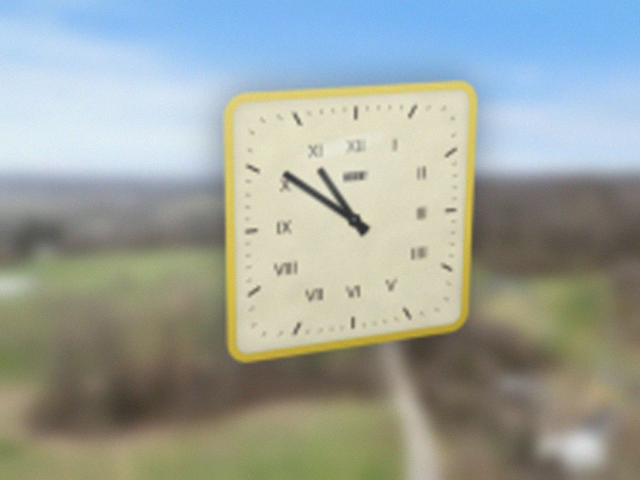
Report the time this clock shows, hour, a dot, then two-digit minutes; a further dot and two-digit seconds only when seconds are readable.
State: 10.51
